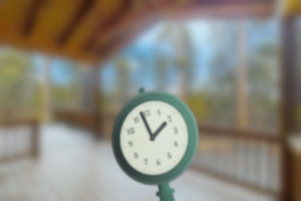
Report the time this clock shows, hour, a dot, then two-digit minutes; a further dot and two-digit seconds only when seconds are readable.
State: 1.58
